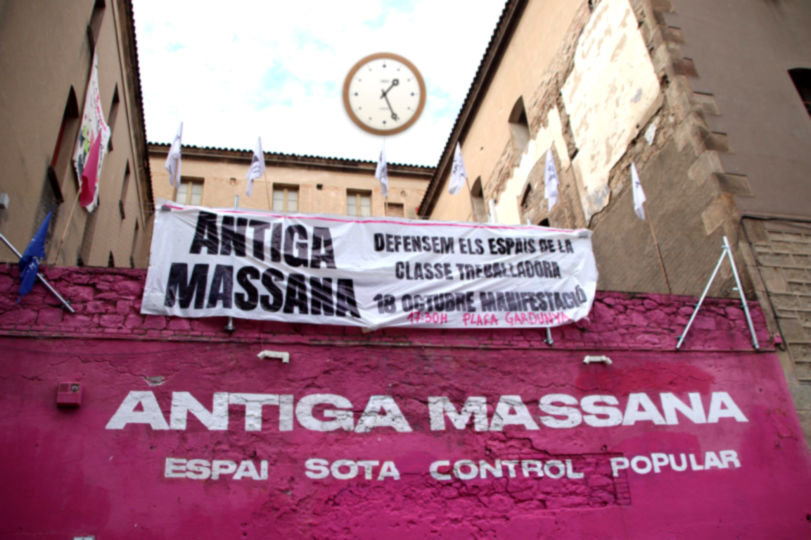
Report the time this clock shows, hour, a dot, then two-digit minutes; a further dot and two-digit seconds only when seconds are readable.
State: 1.26
